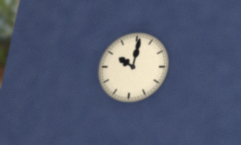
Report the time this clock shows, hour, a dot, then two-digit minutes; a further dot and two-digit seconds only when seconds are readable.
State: 10.01
